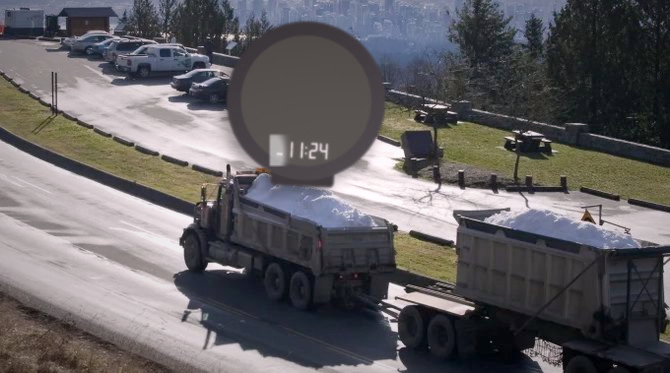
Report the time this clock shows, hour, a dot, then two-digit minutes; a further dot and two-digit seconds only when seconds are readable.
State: 11.24
